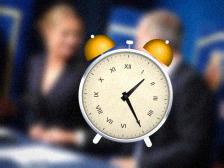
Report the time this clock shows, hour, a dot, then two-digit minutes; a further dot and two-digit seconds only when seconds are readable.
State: 1.25
